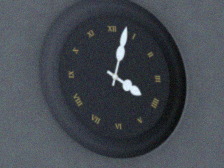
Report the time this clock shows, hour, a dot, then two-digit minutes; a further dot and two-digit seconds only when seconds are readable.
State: 4.03
